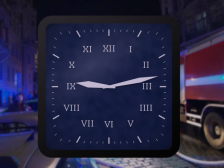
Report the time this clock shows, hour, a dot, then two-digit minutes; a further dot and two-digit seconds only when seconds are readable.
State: 9.13
